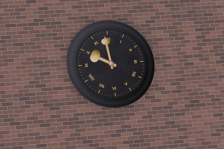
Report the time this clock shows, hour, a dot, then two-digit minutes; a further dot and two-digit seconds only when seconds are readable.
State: 9.59
